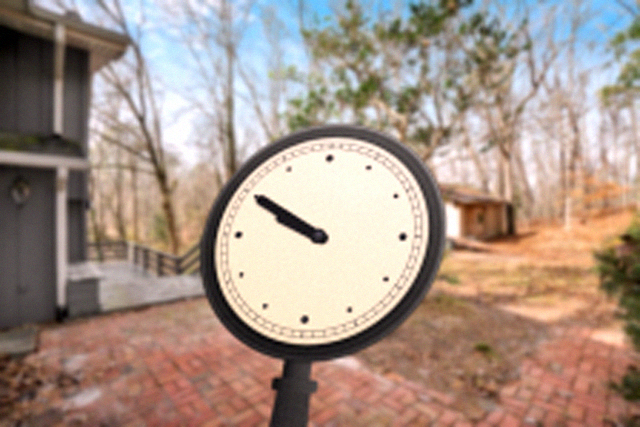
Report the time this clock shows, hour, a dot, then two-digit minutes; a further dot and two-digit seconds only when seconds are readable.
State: 9.50
